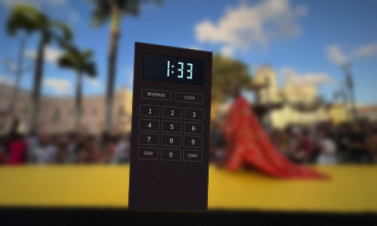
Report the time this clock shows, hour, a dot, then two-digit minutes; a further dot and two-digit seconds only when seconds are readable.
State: 1.33
